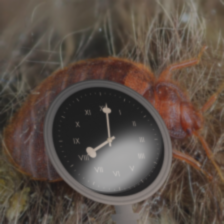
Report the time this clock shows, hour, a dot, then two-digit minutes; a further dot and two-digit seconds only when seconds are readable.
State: 8.01
